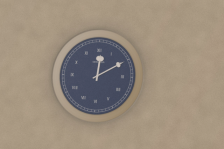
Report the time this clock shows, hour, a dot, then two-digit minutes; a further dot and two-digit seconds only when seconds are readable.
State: 12.10
